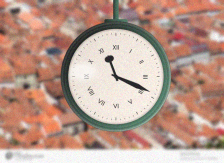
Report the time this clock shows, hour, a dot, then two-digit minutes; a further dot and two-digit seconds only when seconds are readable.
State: 11.19
